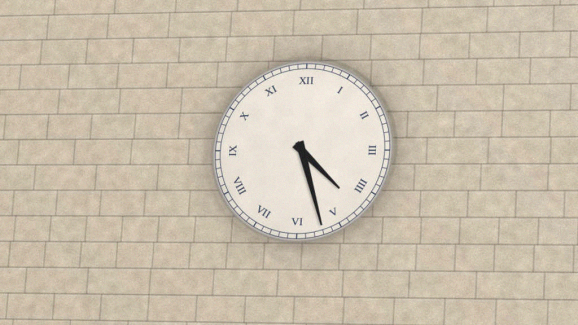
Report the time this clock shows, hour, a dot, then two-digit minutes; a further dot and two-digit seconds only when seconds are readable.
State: 4.27
